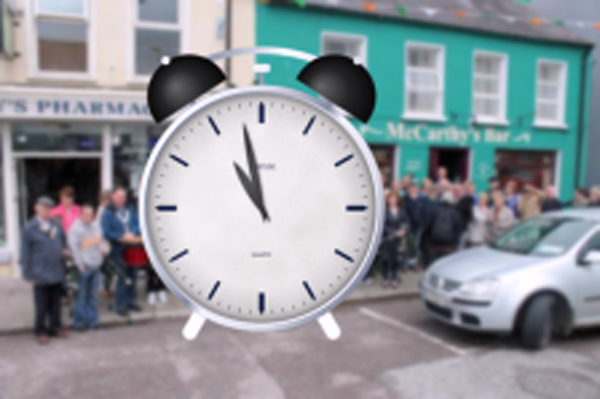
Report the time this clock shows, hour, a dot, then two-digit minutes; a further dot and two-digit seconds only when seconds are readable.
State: 10.58
